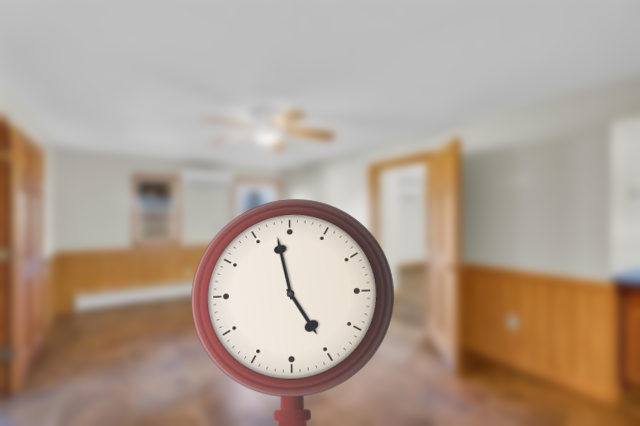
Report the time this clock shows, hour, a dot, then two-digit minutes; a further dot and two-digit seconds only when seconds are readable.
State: 4.58
